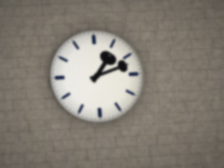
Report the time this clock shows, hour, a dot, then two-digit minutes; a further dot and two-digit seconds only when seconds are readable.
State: 1.12
